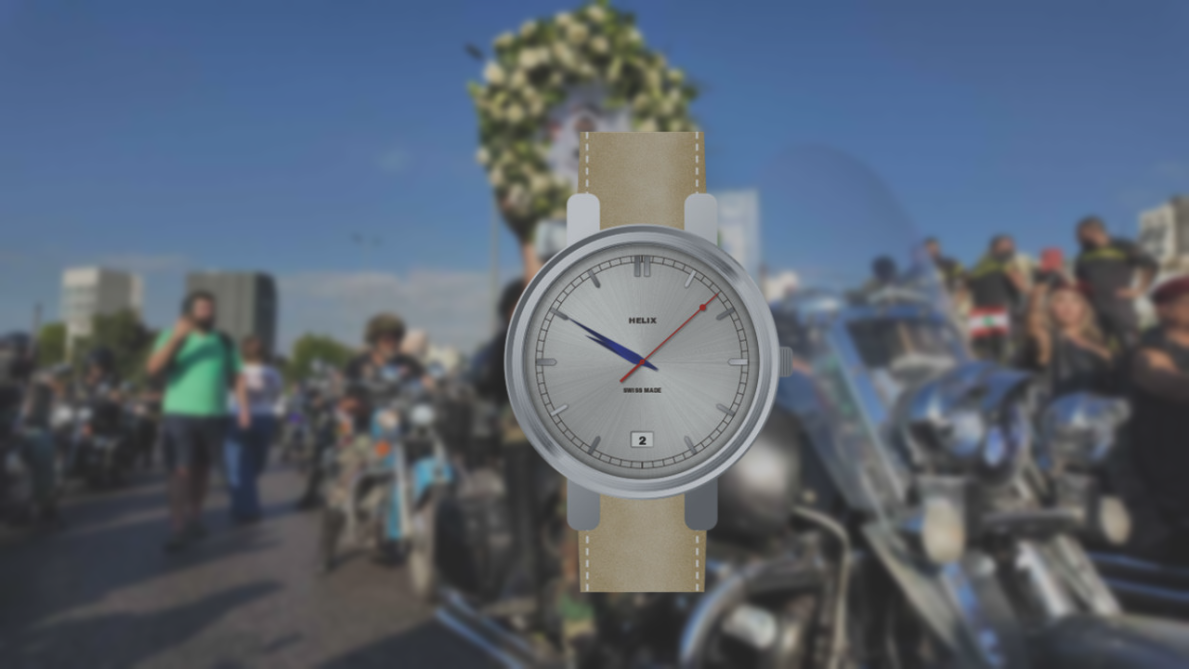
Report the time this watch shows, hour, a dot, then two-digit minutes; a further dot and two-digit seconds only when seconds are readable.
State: 9.50.08
